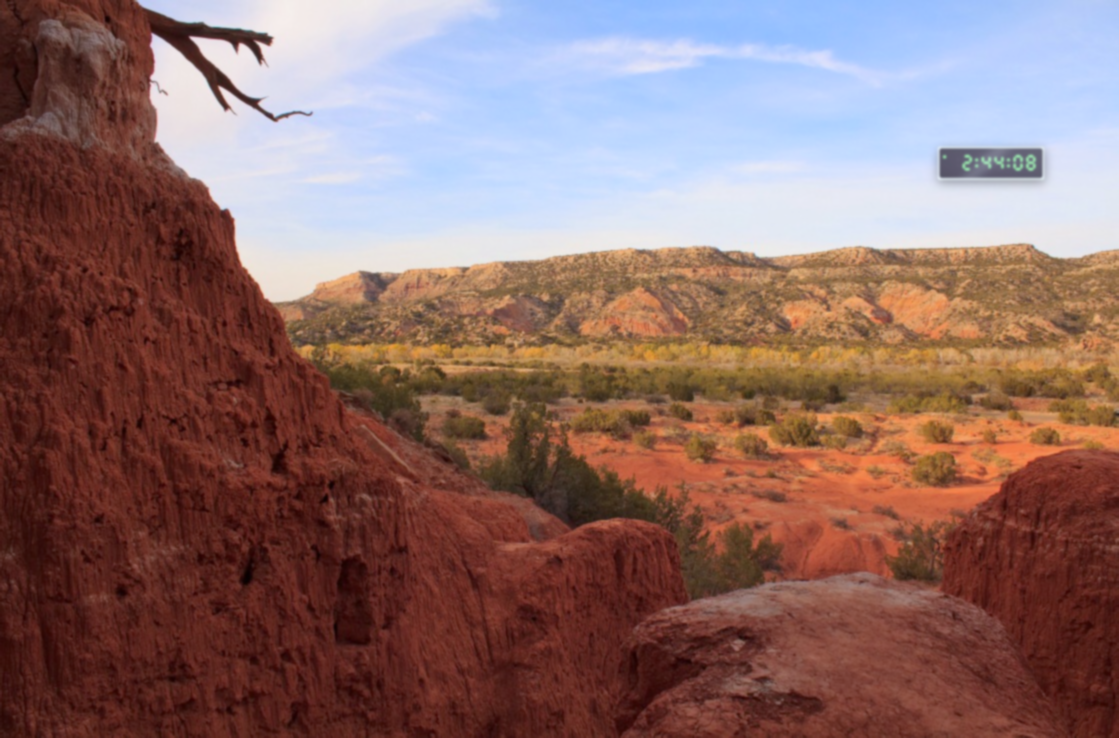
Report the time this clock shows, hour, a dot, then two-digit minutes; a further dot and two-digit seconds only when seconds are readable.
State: 2.44.08
